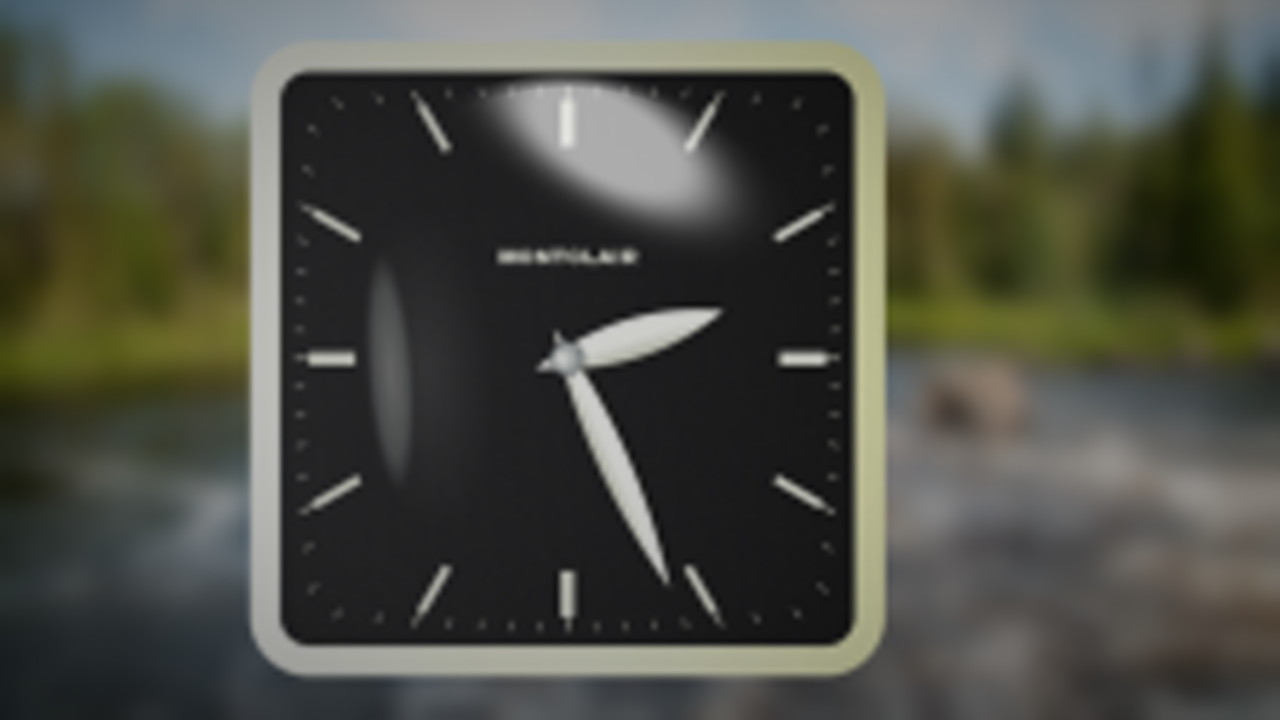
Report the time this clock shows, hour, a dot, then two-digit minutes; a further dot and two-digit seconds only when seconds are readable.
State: 2.26
